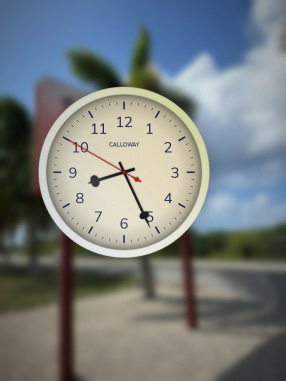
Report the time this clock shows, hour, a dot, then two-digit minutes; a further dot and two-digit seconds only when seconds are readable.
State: 8.25.50
